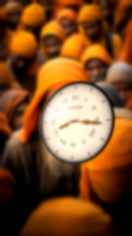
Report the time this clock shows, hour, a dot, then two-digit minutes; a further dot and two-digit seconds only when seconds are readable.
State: 8.16
